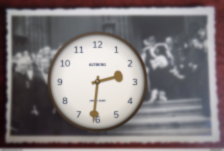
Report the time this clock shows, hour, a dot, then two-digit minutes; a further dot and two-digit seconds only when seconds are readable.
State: 2.31
